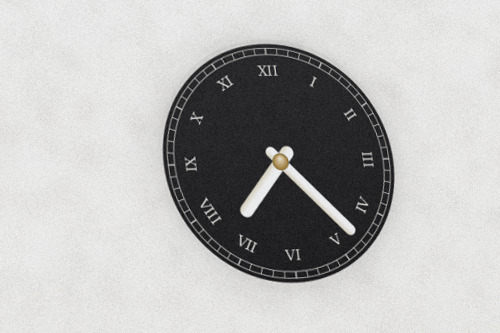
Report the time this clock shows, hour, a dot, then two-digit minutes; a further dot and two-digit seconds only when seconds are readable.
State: 7.23
